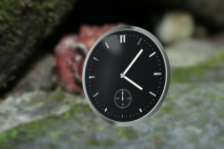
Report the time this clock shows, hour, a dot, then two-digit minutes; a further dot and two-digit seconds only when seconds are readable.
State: 4.07
